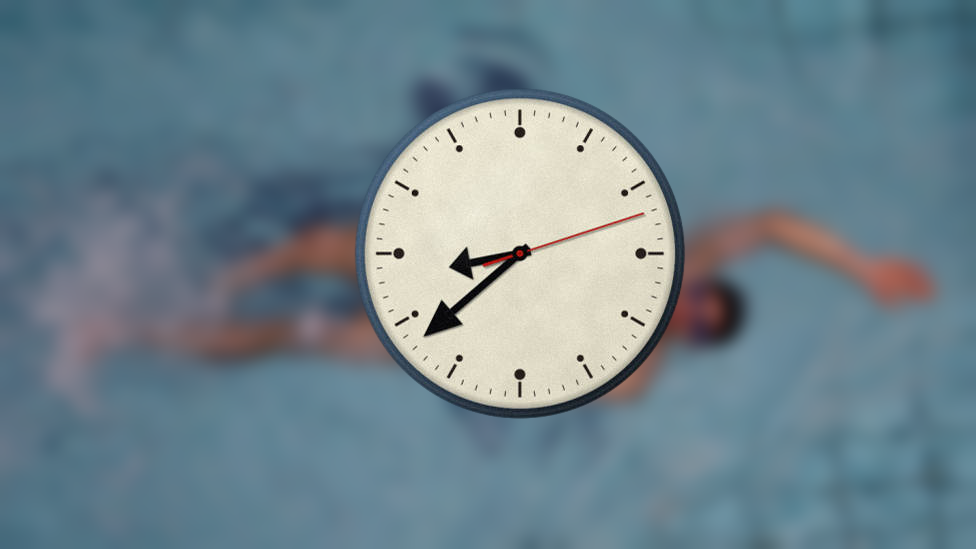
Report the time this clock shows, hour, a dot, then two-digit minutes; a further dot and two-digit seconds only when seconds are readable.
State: 8.38.12
